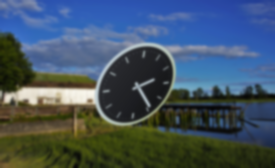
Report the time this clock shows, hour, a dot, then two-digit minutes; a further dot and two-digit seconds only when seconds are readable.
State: 2.24
